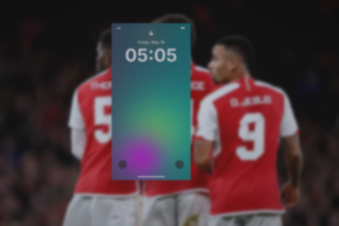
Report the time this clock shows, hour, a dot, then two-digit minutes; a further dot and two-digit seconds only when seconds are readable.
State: 5.05
